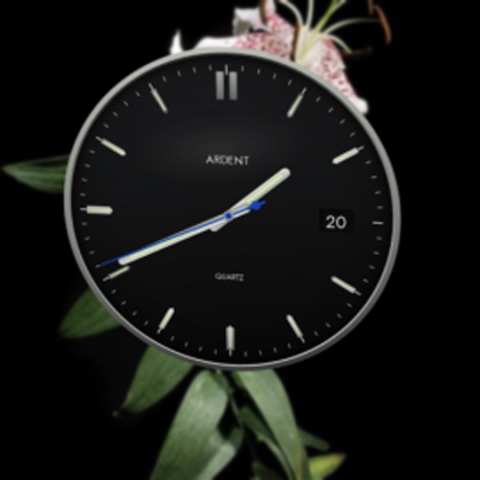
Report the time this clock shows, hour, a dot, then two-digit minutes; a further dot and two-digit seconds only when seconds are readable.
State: 1.40.41
